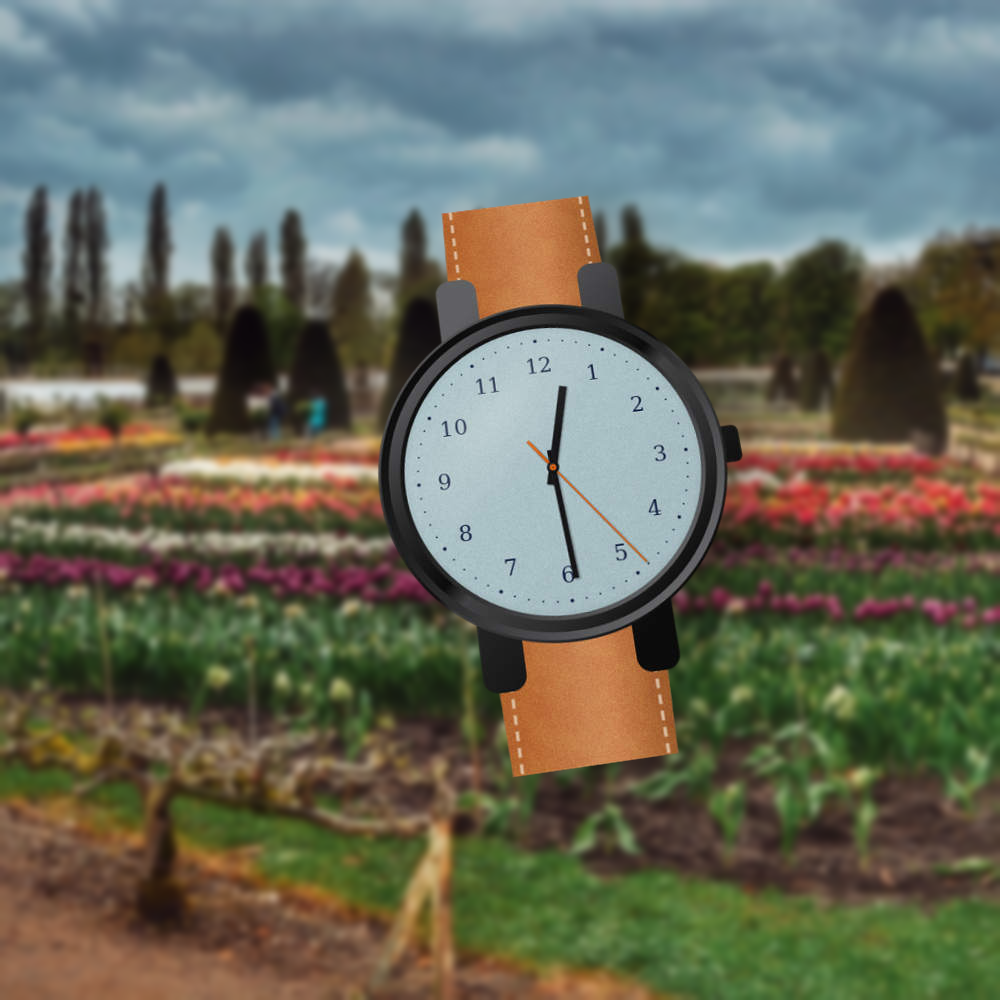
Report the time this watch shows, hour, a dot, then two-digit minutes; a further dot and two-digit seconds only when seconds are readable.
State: 12.29.24
